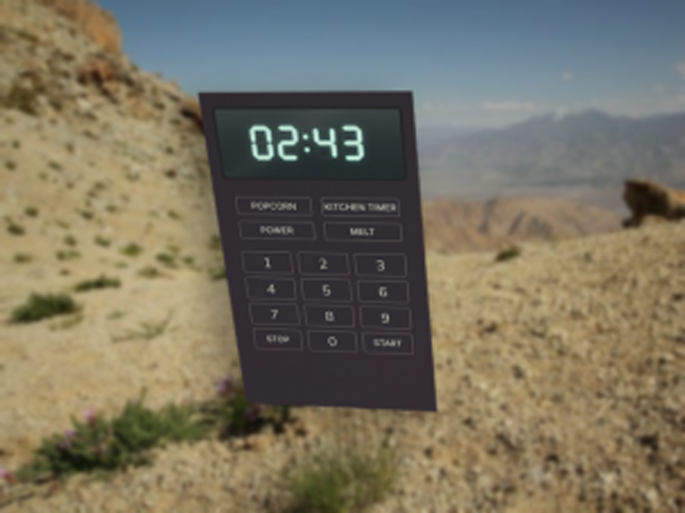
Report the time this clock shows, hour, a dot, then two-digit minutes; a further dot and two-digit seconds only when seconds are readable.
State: 2.43
